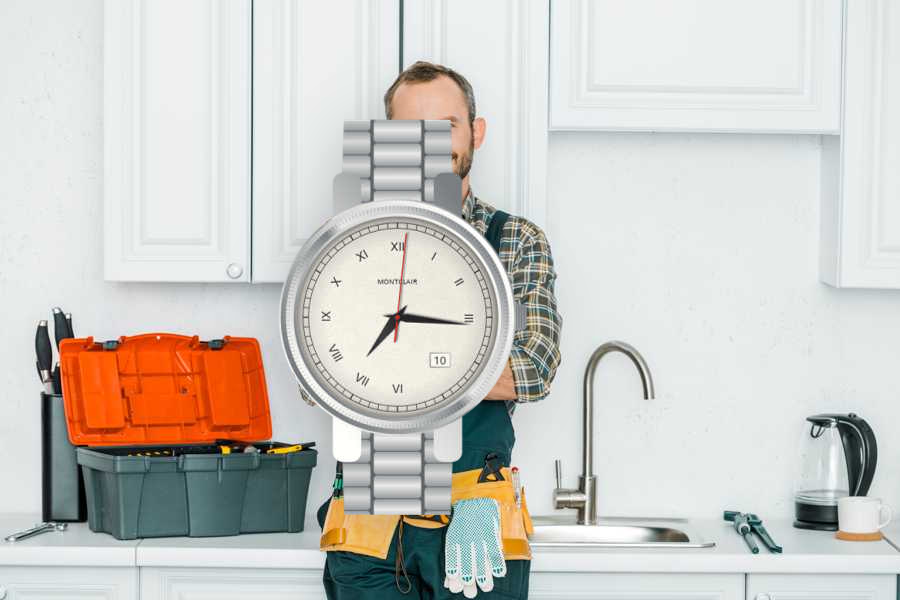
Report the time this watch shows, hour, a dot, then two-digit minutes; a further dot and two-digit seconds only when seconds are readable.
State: 7.16.01
